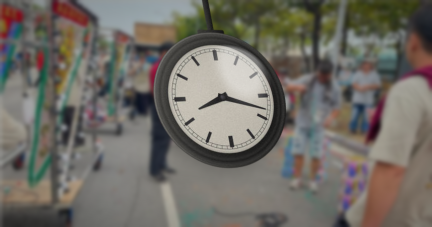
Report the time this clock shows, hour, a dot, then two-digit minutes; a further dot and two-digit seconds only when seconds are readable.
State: 8.18
